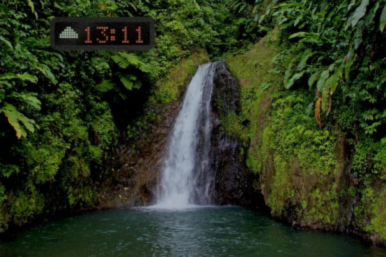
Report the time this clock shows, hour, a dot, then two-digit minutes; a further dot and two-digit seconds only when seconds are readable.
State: 13.11
